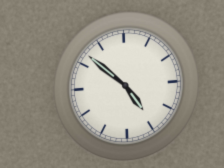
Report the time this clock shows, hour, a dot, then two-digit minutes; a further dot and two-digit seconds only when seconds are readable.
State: 4.52
